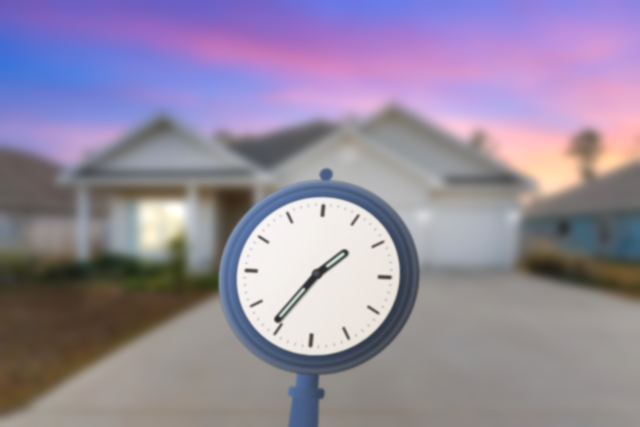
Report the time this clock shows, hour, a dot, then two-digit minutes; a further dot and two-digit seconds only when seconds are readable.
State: 1.36
